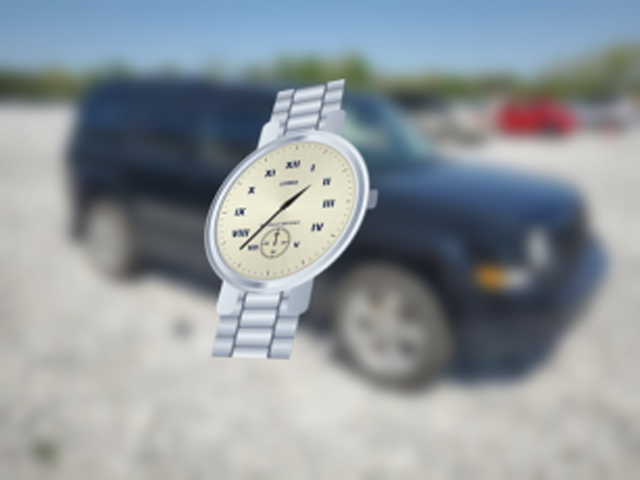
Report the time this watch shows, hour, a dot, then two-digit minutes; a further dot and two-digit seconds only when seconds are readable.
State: 1.37
